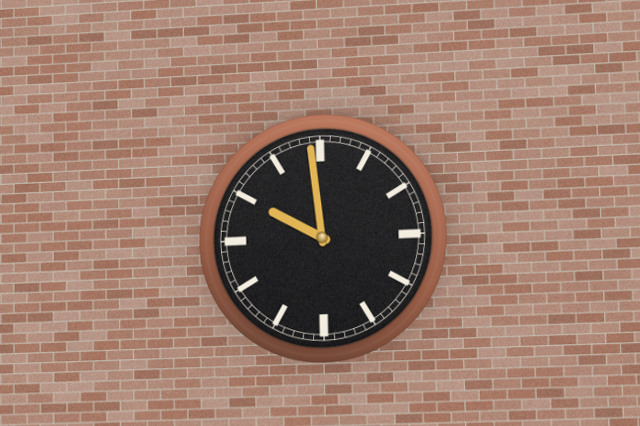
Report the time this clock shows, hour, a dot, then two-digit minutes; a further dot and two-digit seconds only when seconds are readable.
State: 9.59
